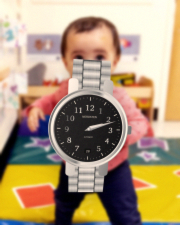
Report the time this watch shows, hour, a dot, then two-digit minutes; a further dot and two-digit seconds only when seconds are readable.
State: 2.12
